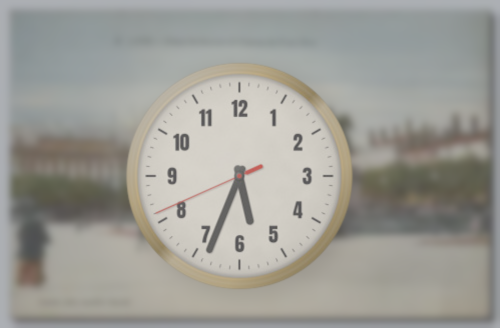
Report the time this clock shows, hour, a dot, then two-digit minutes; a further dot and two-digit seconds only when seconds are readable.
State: 5.33.41
